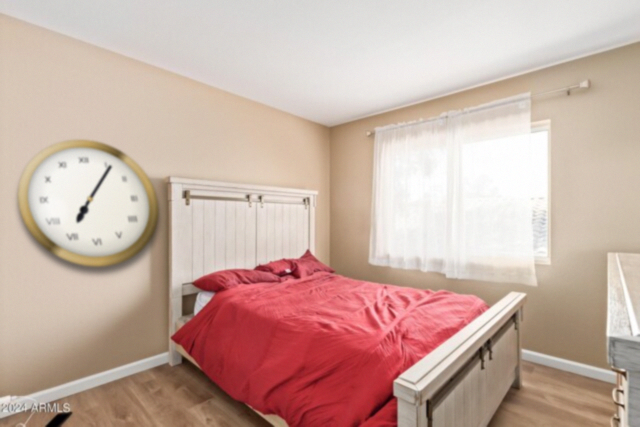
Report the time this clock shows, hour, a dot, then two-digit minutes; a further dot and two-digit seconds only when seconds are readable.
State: 7.06
